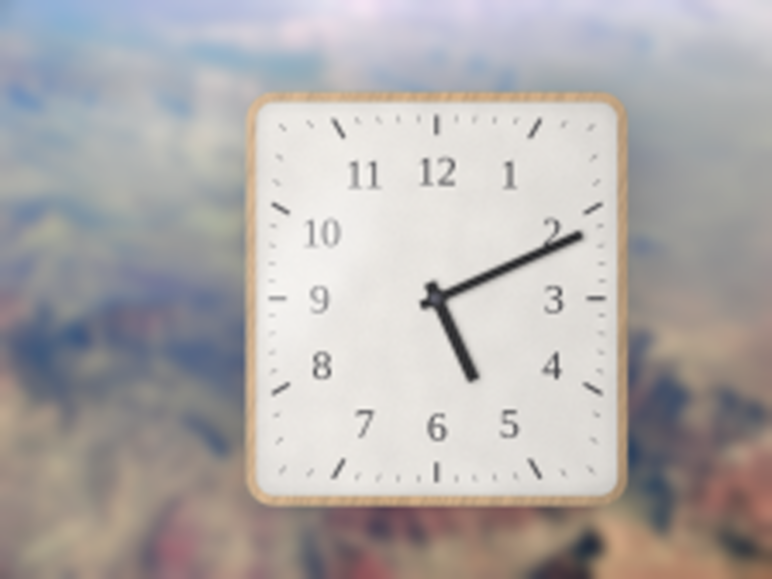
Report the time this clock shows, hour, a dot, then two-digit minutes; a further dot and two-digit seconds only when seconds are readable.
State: 5.11
